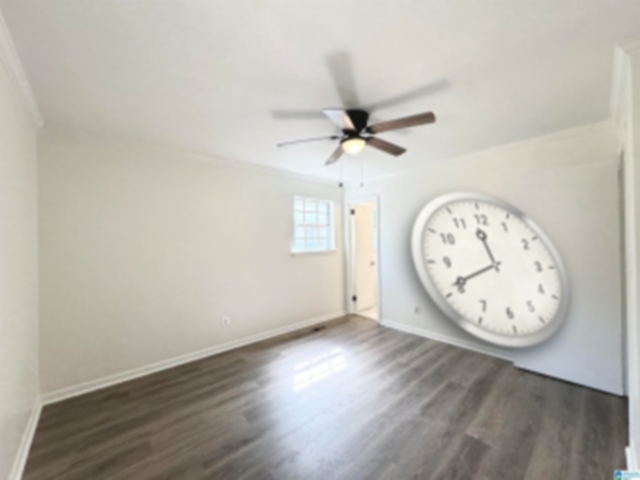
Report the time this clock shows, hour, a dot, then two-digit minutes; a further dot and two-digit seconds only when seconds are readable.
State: 11.41
